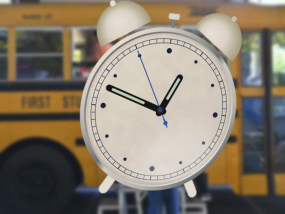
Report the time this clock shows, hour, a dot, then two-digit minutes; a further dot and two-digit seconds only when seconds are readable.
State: 12.47.55
